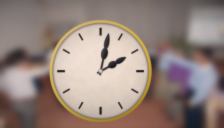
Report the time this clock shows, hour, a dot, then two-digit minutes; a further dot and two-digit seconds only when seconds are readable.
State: 2.02
